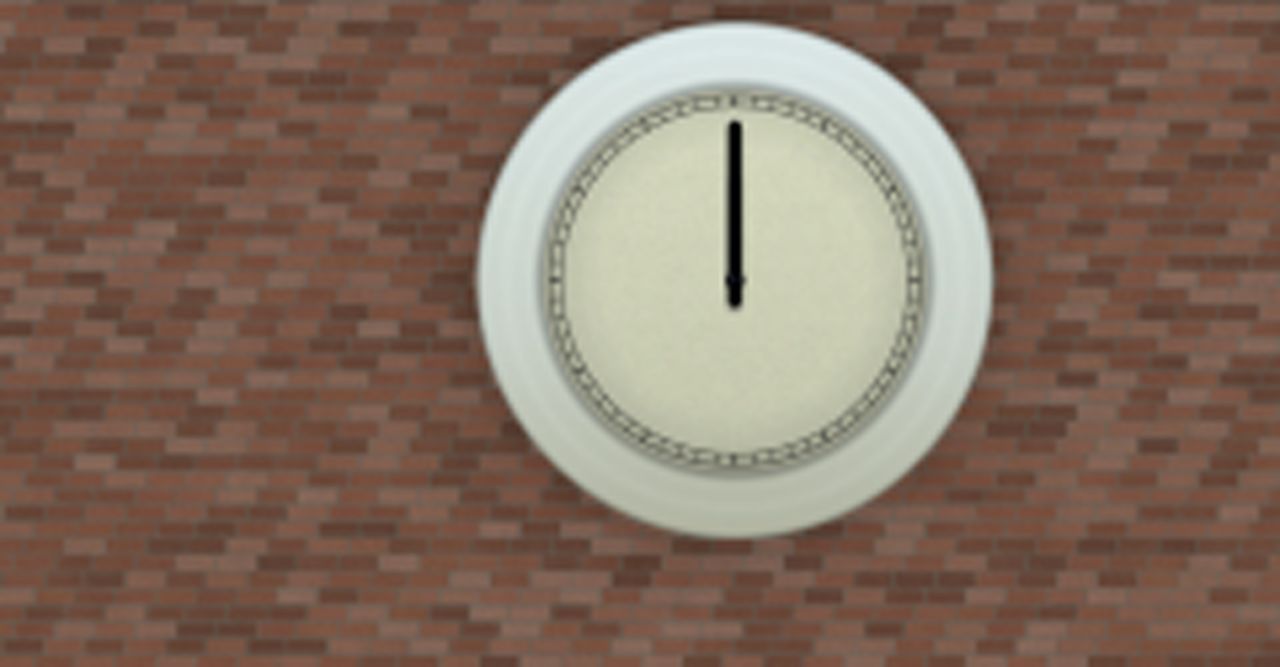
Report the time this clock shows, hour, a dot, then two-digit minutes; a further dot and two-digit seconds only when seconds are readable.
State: 12.00
